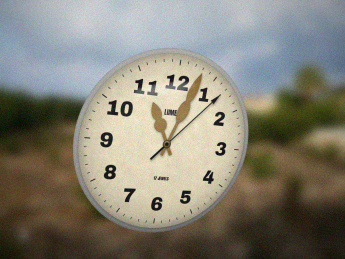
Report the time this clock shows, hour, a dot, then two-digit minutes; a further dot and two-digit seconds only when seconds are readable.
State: 11.03.07
